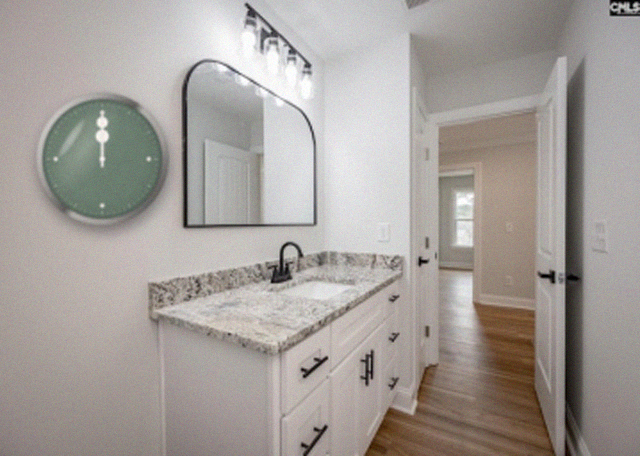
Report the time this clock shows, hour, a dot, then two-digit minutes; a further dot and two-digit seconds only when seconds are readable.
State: 12.00
